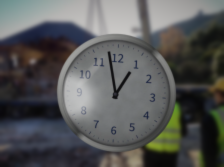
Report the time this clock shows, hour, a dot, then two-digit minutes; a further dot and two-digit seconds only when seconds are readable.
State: 12.58
